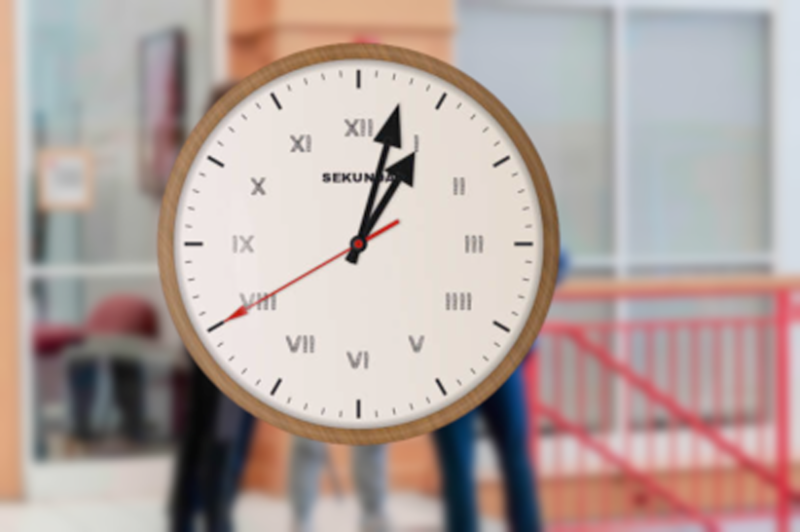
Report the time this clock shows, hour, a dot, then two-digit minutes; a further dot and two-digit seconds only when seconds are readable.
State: 1.02.40
